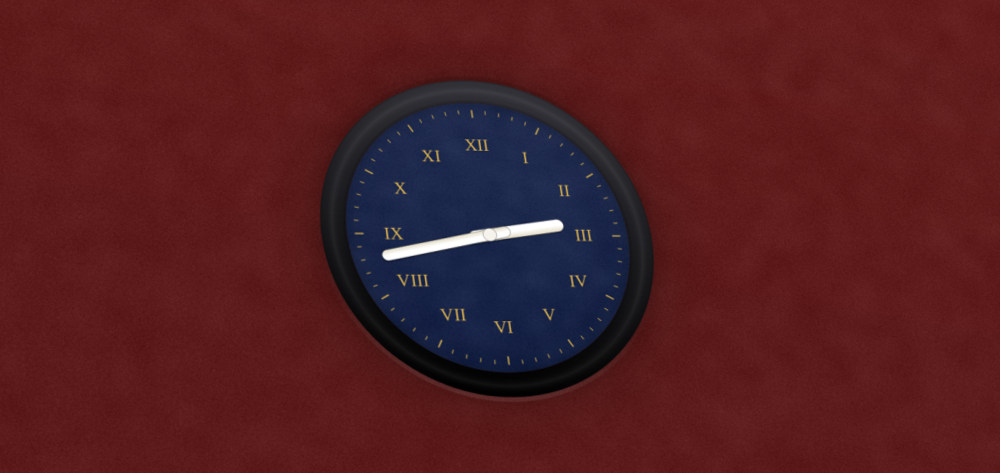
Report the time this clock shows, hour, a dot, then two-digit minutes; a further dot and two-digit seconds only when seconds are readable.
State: 2.43
